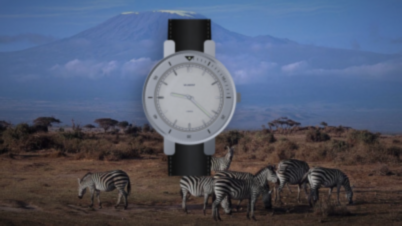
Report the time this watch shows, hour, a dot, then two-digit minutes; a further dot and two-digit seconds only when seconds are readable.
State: 9.22
